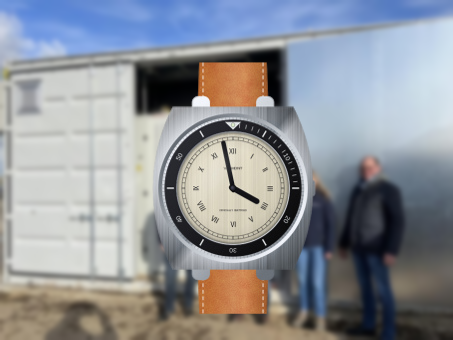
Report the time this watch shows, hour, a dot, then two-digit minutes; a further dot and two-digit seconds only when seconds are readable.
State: 3.58
